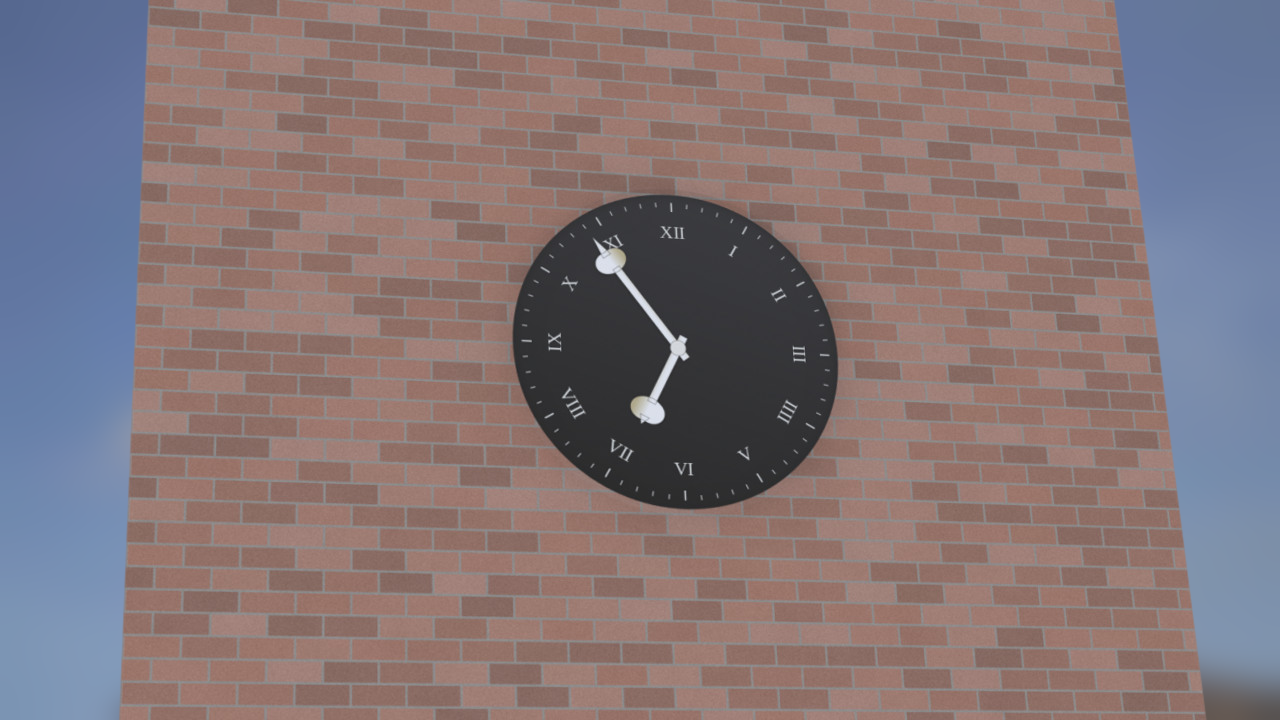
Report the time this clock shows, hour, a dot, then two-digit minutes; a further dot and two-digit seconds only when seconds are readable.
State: 6.54
